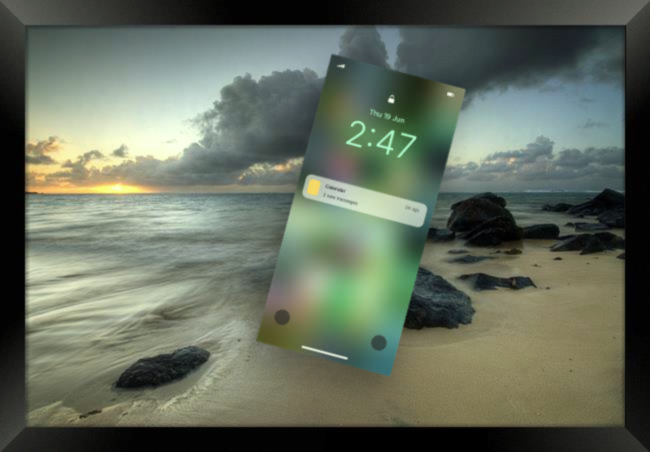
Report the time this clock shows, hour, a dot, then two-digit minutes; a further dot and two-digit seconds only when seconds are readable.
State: 2.47
